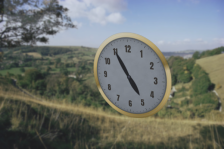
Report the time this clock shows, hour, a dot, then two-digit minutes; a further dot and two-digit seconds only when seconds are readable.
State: 4.55
